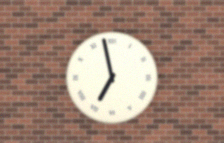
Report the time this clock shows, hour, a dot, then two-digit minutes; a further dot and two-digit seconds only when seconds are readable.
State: 6.58
